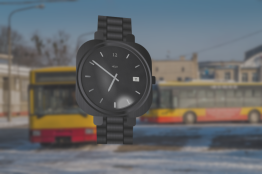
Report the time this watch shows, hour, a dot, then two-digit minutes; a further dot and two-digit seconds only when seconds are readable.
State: 6.51
